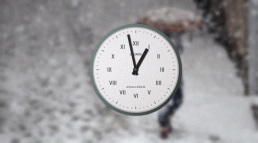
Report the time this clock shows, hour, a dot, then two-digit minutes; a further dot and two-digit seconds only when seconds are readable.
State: 12.58
